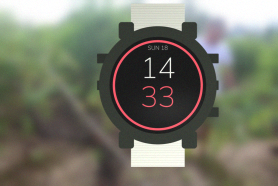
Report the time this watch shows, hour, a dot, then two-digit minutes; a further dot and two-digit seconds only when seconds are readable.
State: 14.33
